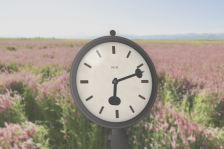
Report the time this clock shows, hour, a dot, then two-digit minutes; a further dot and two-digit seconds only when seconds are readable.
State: 6.12
